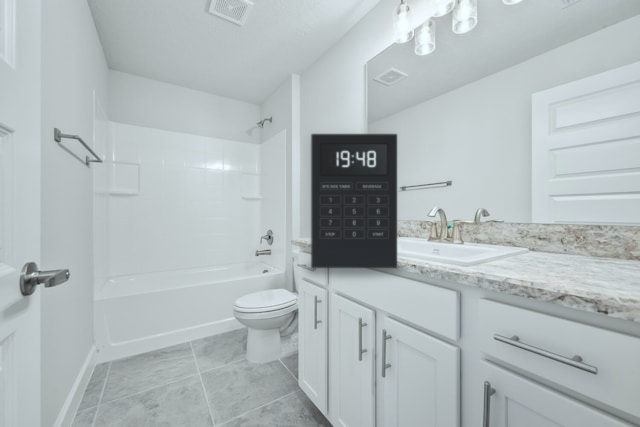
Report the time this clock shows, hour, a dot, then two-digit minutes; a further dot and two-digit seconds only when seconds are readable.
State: 19.48
